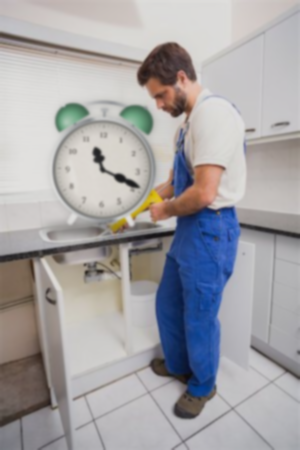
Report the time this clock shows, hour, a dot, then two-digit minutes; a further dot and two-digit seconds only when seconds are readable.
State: 11.19
